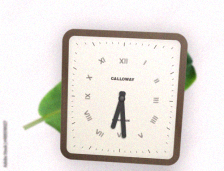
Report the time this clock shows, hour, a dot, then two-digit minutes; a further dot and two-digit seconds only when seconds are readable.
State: 6.29
